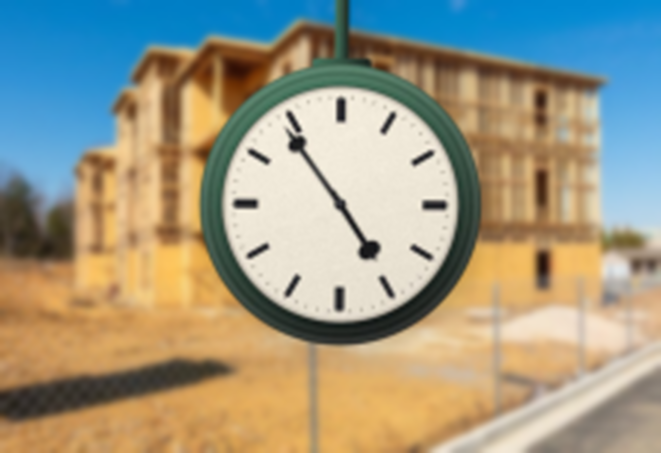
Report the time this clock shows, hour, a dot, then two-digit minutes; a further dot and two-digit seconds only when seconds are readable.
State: 4.54
